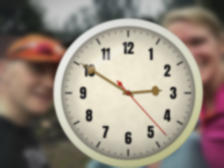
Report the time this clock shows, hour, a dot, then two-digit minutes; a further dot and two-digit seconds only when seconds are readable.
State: 2.50.23
